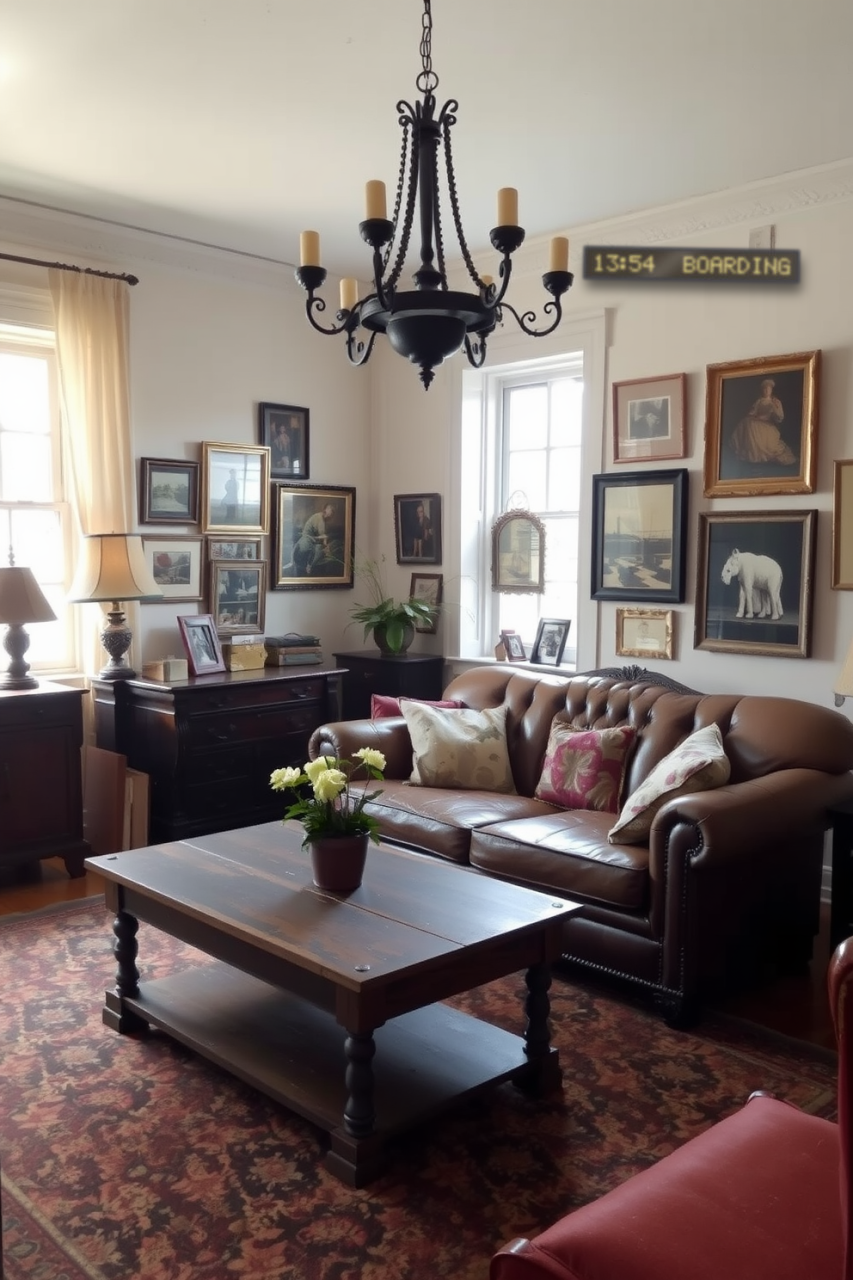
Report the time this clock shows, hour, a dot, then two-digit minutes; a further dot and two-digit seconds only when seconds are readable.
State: 13.54
